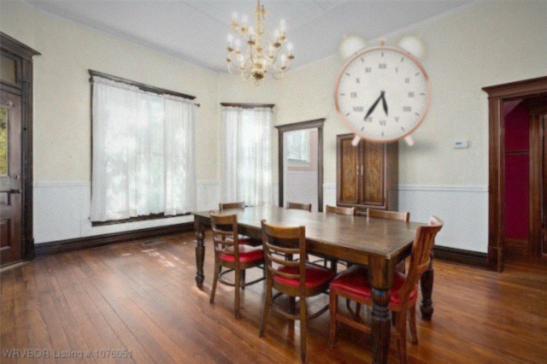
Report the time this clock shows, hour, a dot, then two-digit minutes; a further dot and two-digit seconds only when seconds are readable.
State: 5.36
